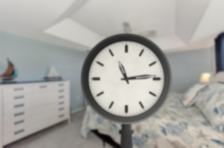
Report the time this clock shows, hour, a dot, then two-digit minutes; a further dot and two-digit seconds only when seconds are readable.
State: 11.14
